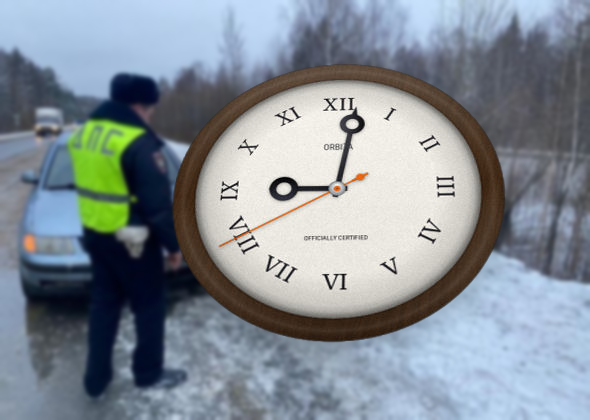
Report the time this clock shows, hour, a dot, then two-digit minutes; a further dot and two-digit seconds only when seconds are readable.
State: 9.01.40
